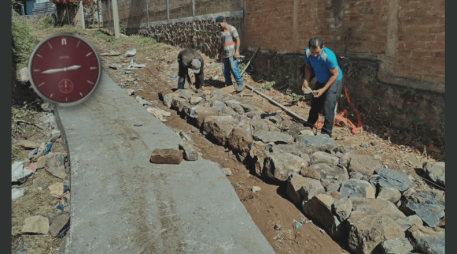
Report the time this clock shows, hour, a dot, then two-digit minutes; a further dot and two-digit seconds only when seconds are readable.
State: 2.44
